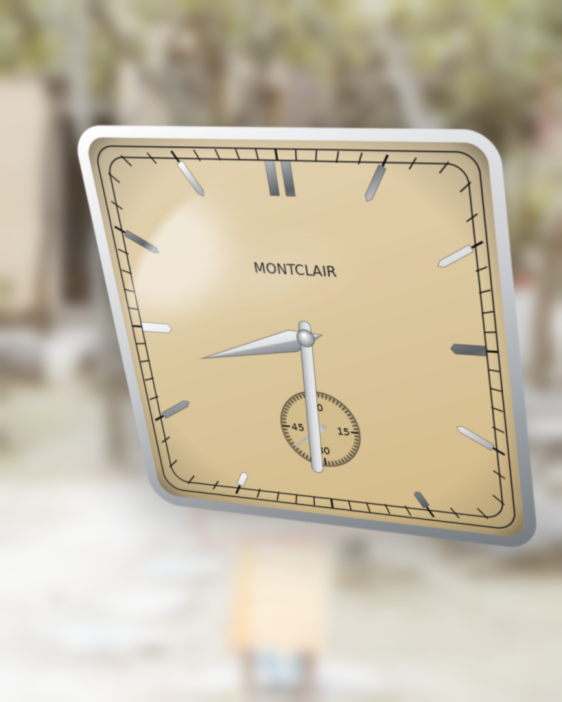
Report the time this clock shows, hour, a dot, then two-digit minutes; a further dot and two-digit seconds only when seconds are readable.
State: 8.30.39
